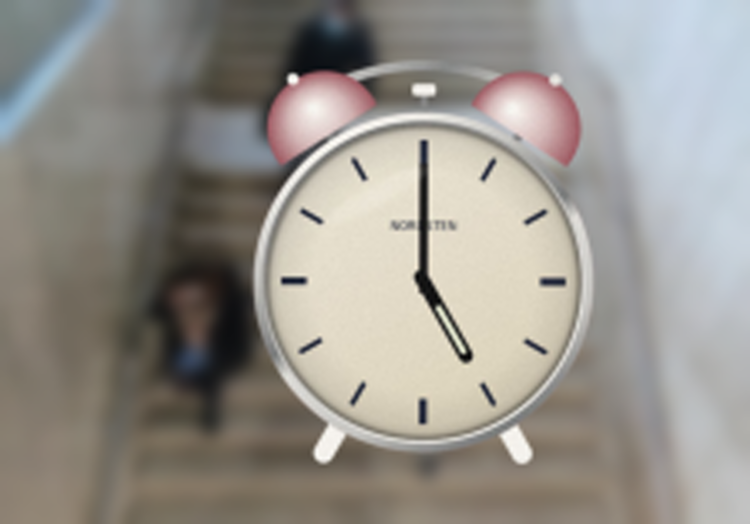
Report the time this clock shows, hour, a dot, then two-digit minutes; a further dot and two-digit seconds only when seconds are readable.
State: 5.00
